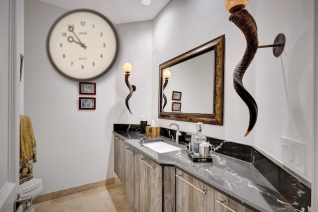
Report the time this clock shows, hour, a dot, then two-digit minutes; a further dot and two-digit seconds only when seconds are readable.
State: 9.54
